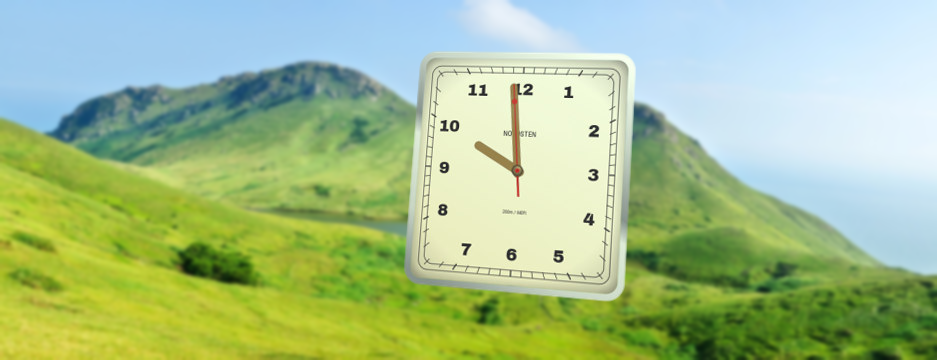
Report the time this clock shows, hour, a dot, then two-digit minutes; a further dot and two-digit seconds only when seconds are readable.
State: 9.58.59
